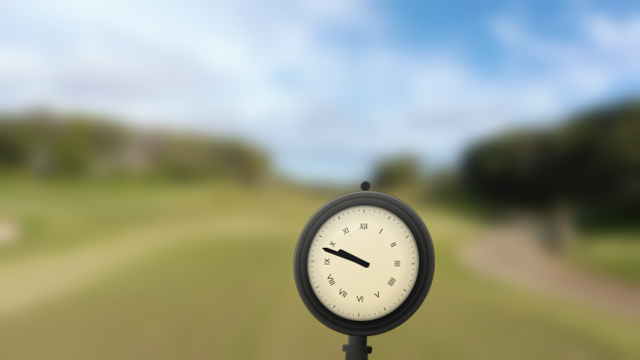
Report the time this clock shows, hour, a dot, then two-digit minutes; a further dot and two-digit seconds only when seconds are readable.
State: 9.48
